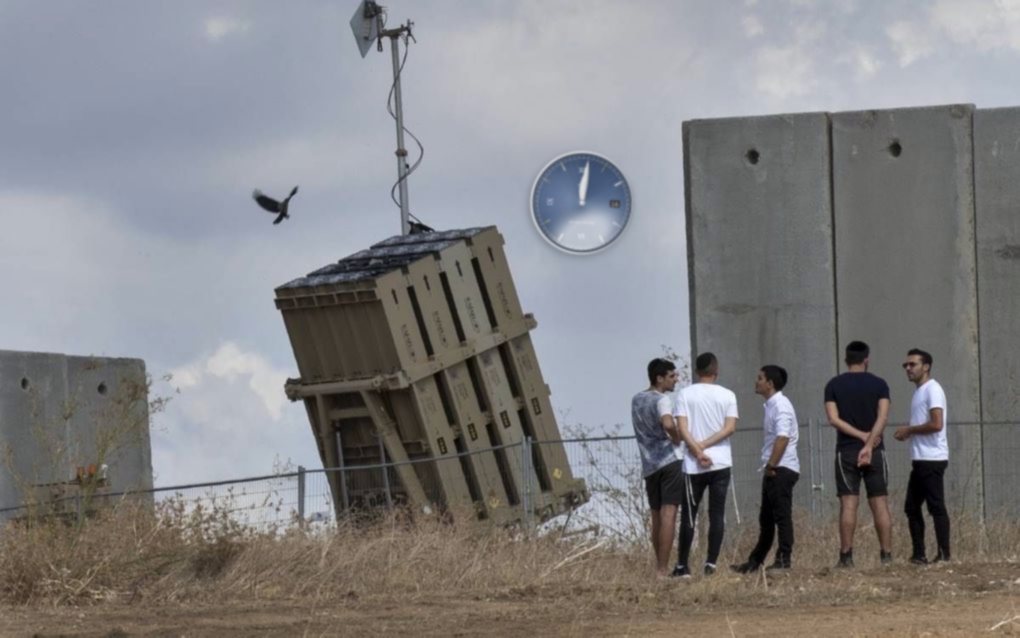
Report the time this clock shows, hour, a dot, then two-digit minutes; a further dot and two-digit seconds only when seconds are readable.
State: 12.01
